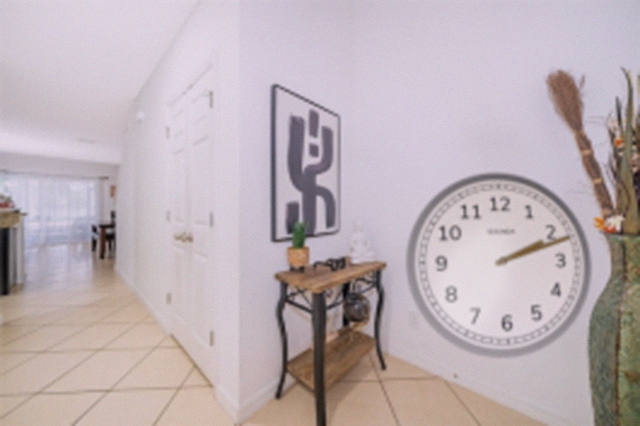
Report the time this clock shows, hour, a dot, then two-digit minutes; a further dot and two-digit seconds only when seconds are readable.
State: 2.12
